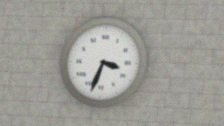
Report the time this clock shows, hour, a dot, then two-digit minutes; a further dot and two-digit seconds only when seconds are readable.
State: 3.33
